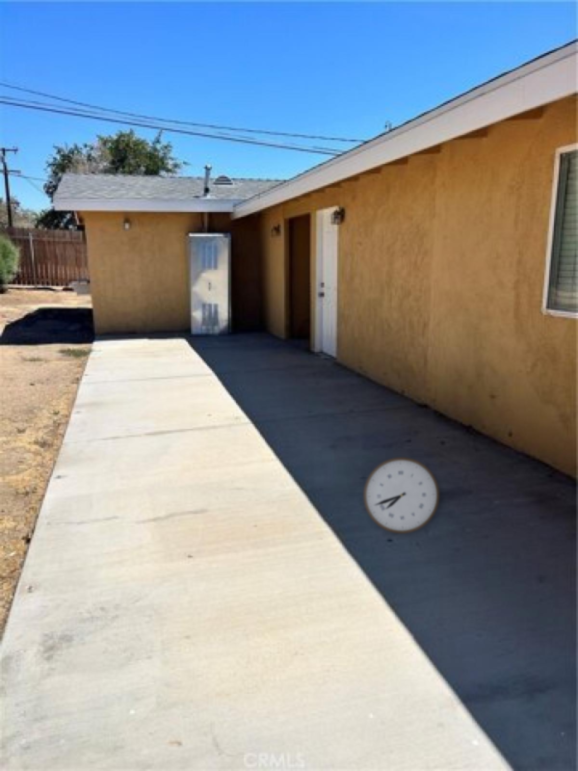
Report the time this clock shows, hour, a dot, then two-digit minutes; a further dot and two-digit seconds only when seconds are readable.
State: 7.42
